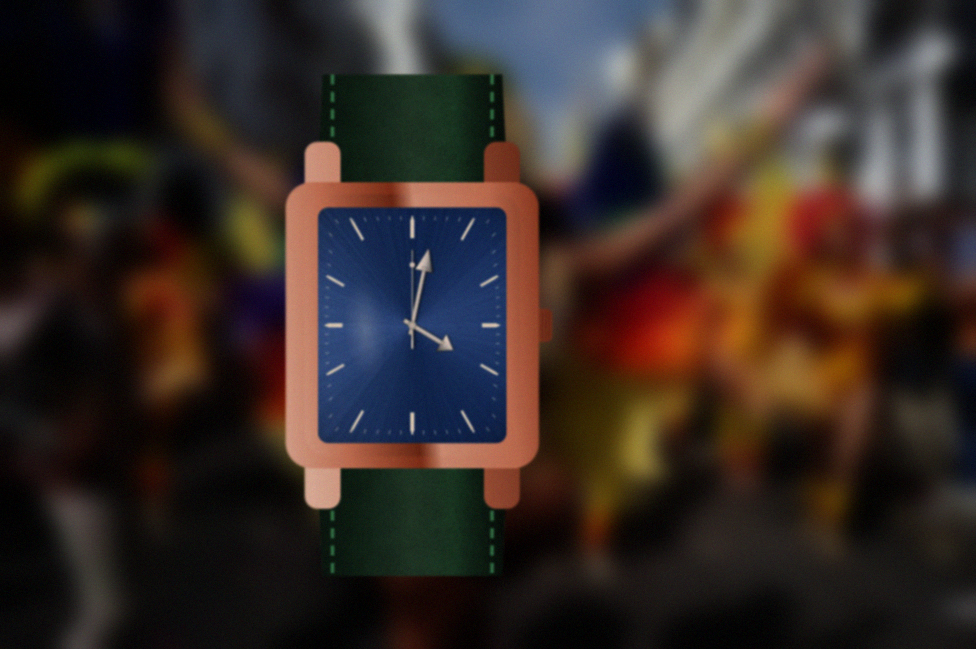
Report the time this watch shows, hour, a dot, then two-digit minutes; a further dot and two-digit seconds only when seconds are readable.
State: 4.02.00
